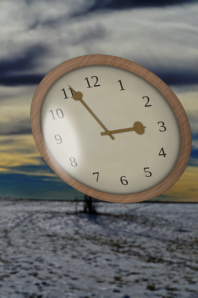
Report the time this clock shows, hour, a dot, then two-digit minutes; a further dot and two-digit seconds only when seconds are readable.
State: 2.56
